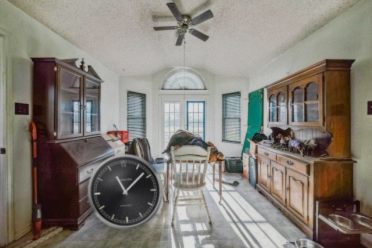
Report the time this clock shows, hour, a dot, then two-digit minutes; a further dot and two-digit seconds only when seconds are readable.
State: 11.08
